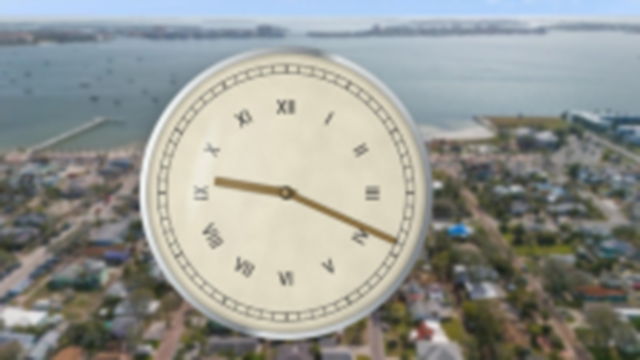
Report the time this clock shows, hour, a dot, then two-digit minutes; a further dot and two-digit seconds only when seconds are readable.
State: 9.19
